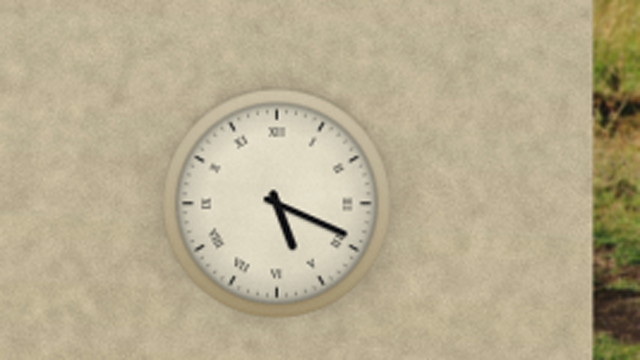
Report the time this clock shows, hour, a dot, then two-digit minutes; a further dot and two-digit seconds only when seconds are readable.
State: 5.19
